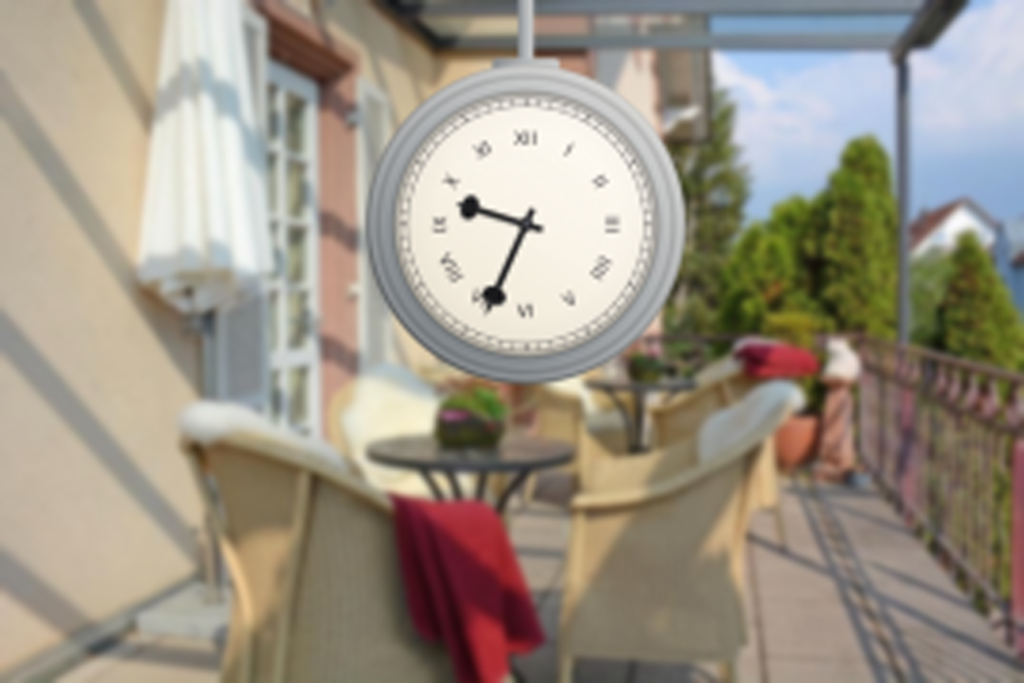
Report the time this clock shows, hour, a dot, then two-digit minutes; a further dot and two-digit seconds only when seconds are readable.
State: 9.34
